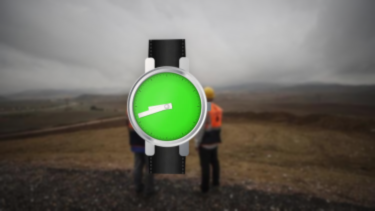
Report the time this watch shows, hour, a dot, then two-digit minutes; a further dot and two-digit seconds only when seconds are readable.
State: 8.42
